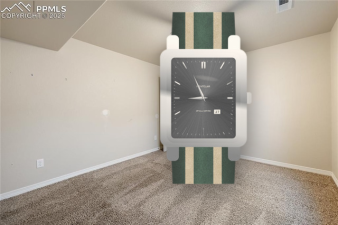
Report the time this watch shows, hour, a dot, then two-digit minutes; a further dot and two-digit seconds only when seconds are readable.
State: 8.56
